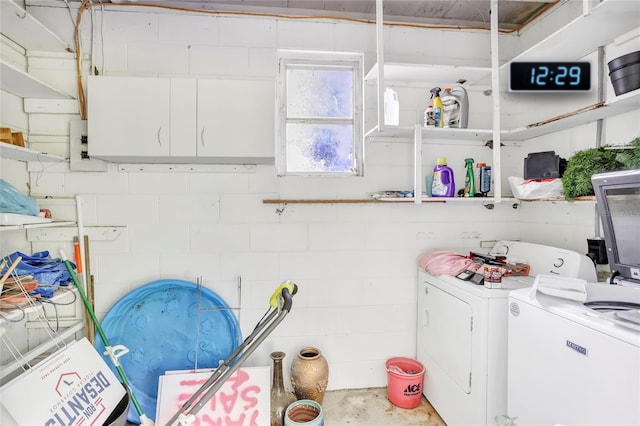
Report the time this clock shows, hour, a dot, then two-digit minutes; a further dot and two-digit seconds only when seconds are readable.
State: 12.29
